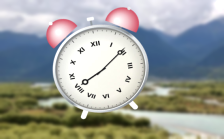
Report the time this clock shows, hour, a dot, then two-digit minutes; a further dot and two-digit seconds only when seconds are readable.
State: 8.09
